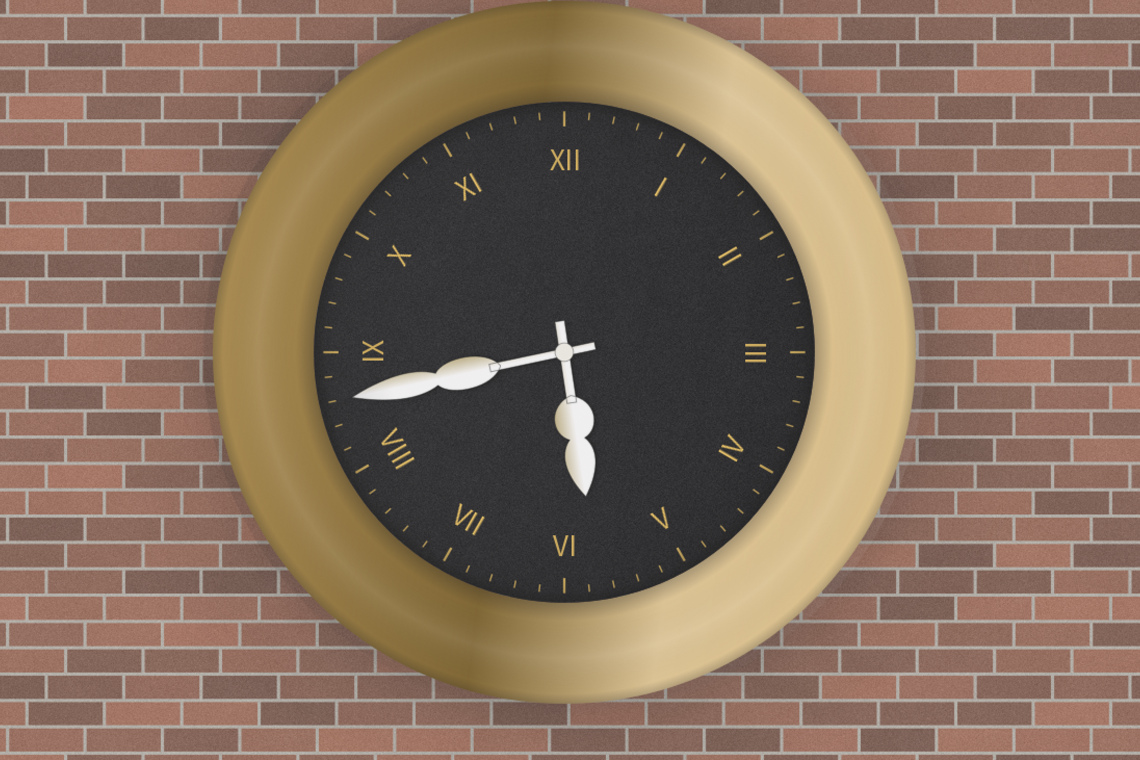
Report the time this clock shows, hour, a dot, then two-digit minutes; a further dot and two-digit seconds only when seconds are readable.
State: 5.43
